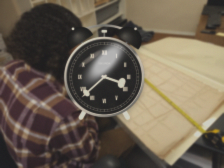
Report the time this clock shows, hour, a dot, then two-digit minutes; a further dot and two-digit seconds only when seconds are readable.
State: 3.38
